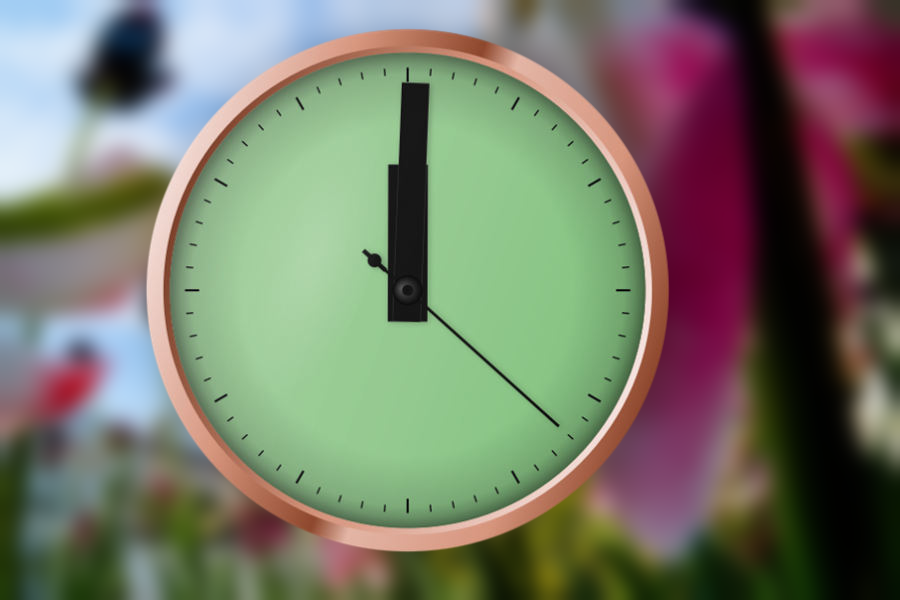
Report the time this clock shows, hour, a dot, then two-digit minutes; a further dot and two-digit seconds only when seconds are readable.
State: 12.00.22
